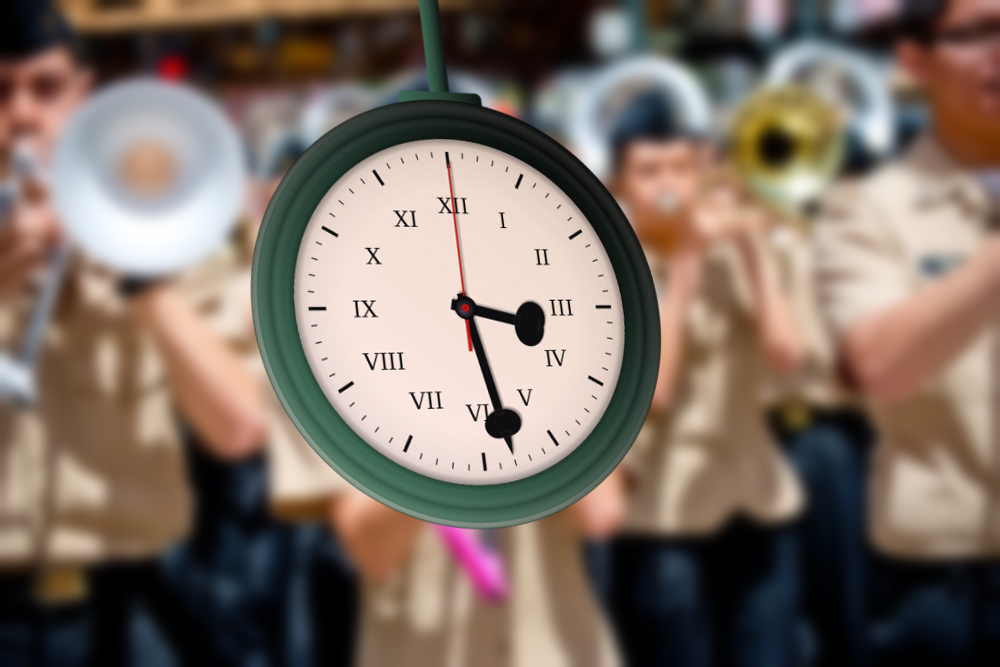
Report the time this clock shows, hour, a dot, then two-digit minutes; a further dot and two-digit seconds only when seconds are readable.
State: 3.28.00
